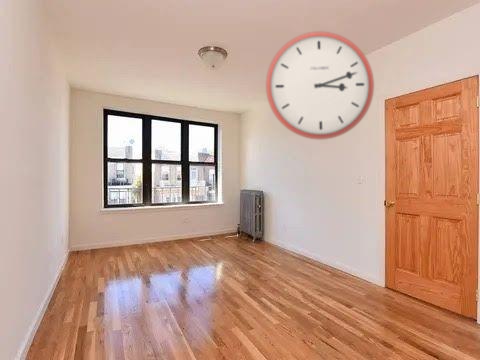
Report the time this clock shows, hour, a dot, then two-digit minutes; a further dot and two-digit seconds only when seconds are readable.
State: 3.12
